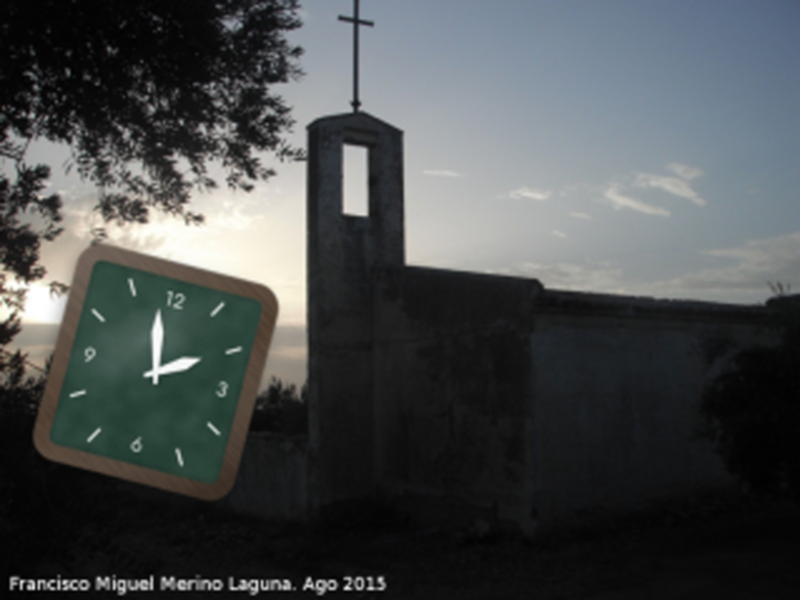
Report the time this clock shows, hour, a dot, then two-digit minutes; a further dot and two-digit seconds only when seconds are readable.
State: 1.58
